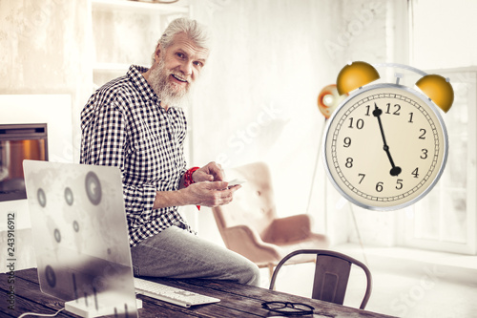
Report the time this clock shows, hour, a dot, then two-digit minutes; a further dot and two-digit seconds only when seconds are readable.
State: 4.56
